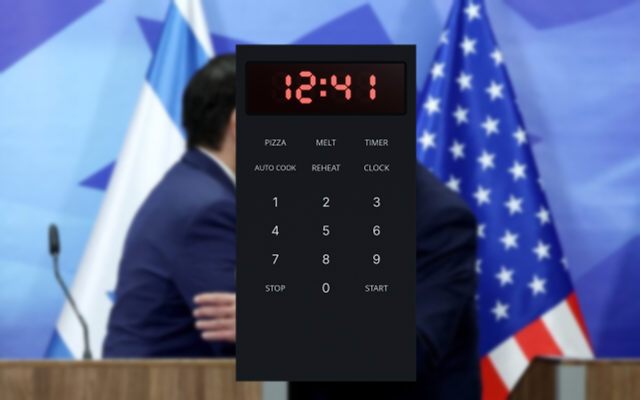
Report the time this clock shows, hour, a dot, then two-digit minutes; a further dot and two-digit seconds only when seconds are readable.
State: 12.41
